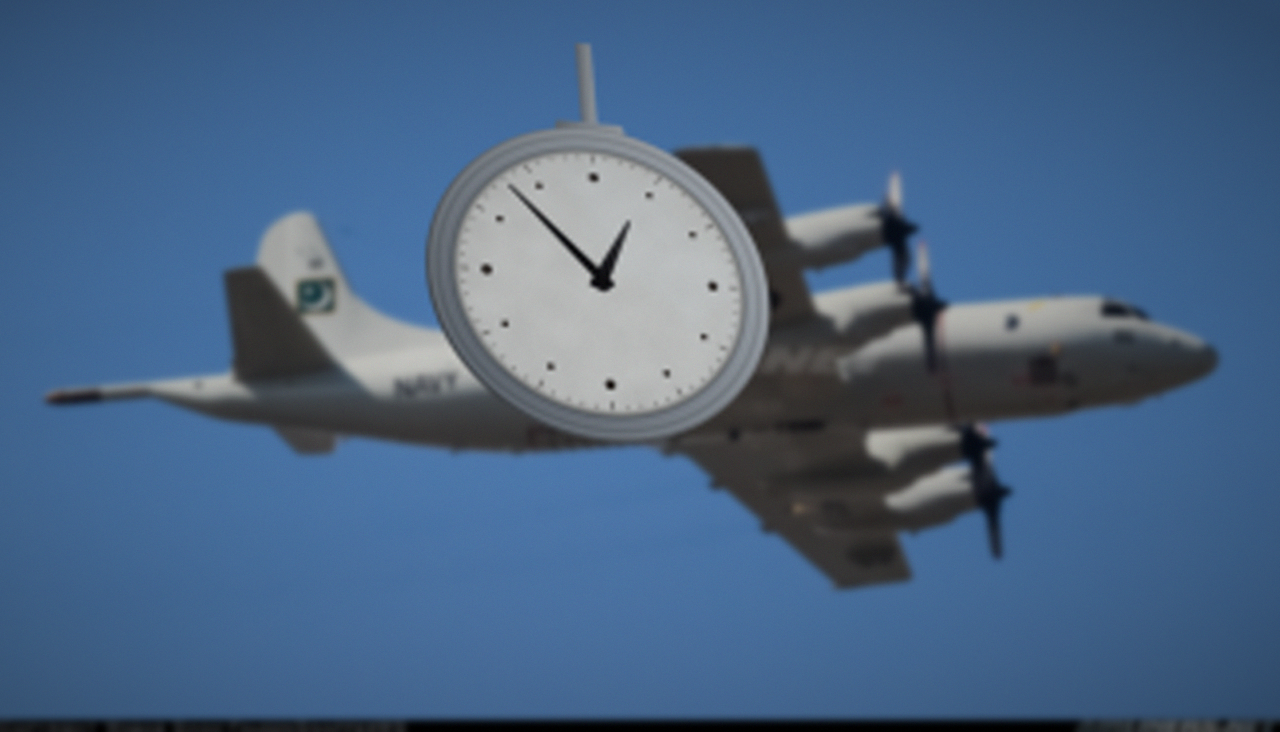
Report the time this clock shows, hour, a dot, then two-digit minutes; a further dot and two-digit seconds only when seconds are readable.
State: 12.53
